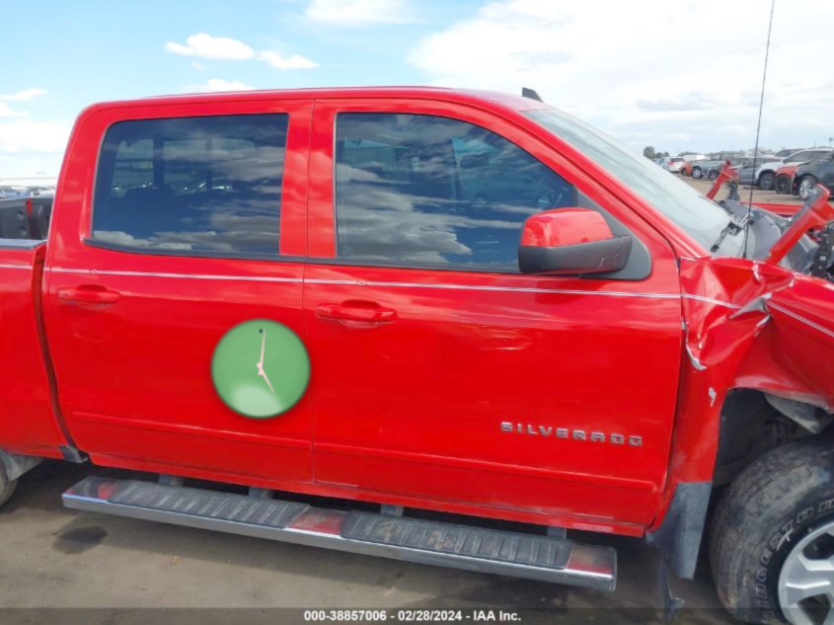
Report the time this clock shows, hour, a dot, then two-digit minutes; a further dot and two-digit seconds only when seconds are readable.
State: 5.01
